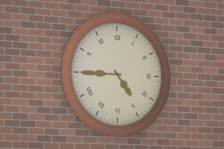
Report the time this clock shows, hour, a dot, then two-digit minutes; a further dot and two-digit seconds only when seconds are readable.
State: 4.45
